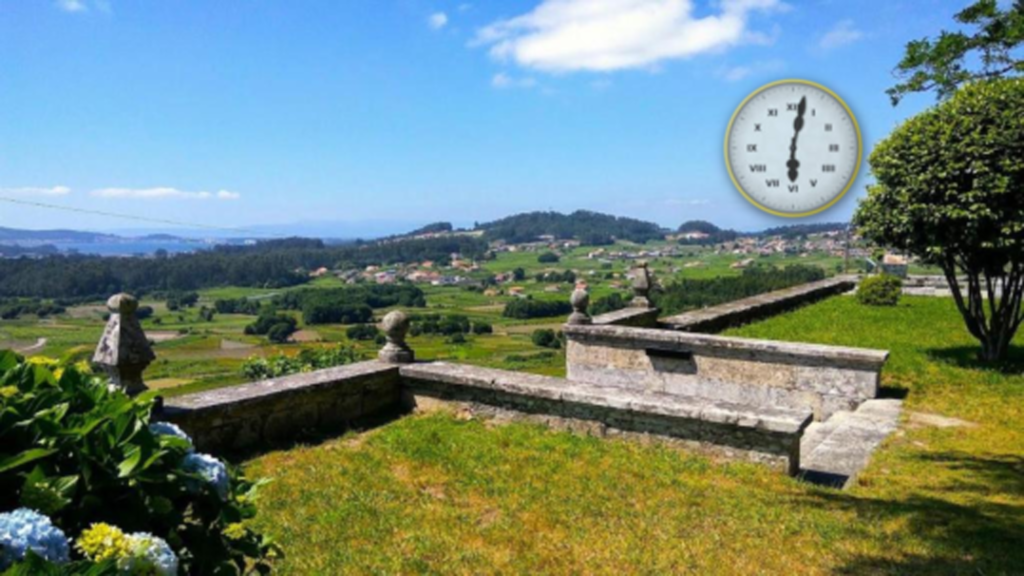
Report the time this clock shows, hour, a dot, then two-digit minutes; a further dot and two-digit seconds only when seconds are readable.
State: 6.02
